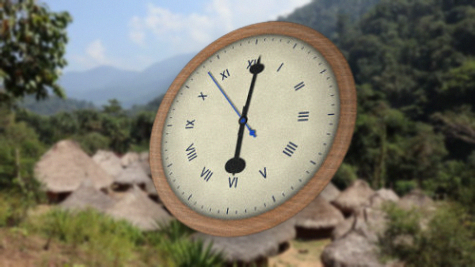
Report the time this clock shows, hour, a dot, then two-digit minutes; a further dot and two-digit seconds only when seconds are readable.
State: 6.00.53
